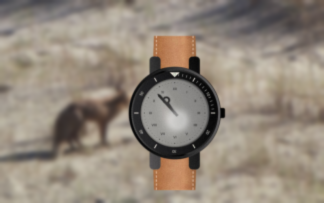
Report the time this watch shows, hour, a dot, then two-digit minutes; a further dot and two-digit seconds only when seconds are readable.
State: 10.53
